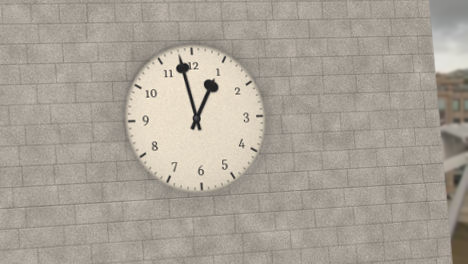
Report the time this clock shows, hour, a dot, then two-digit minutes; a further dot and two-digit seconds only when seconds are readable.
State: 12.58
